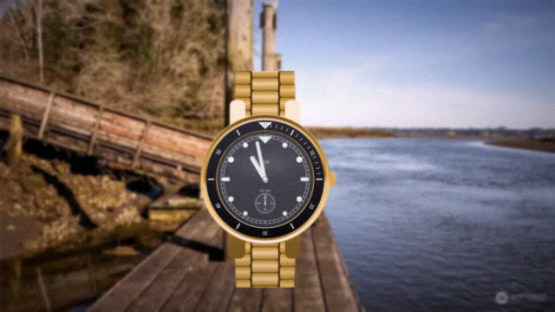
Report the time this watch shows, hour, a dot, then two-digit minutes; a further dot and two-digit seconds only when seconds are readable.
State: 10.58
